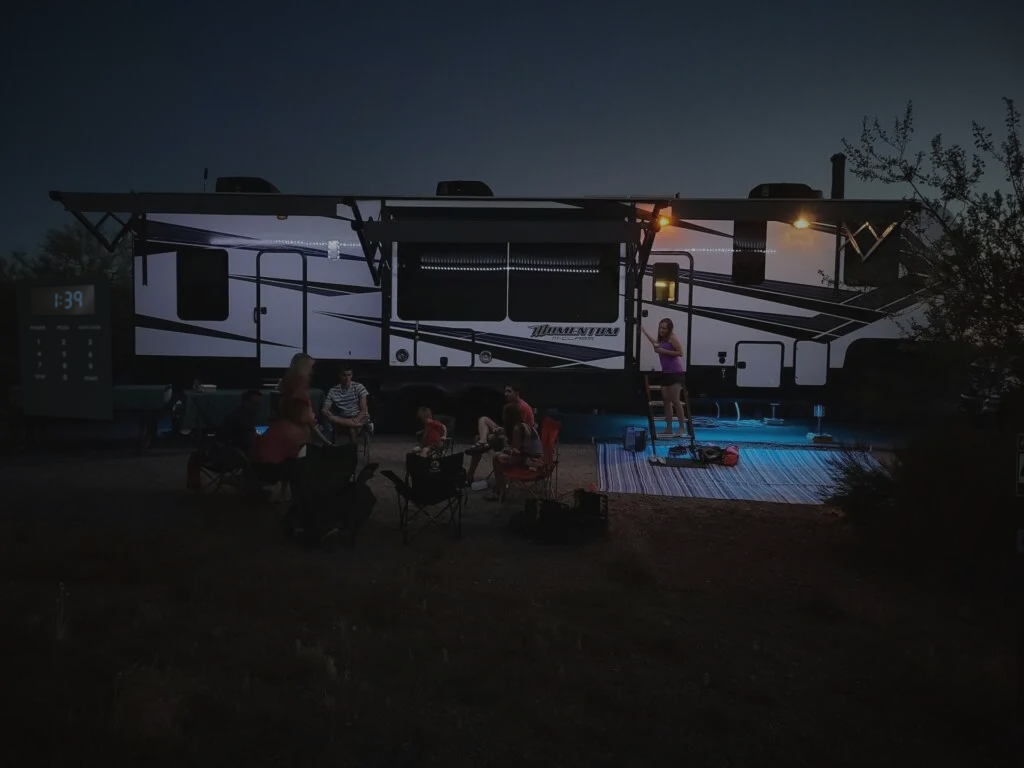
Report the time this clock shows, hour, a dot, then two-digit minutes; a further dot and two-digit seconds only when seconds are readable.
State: 1.39
